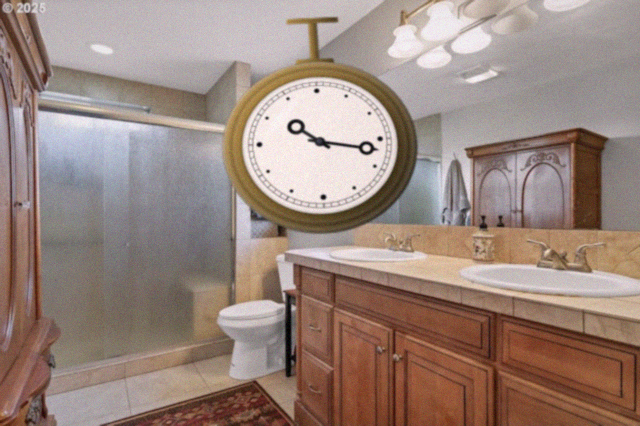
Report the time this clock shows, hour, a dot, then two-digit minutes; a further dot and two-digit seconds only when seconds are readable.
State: 10.17
